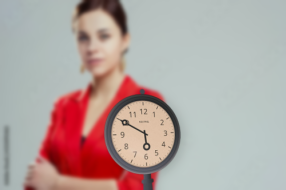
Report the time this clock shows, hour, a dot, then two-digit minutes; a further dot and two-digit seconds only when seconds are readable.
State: 5.50
